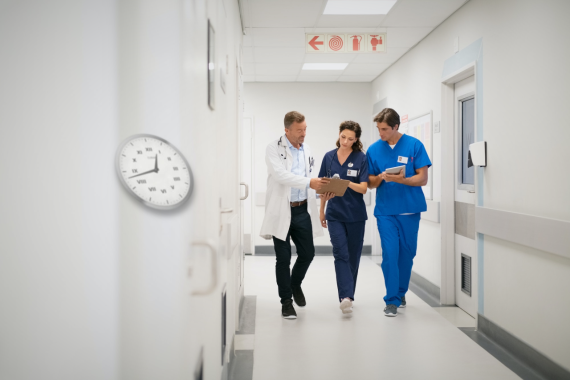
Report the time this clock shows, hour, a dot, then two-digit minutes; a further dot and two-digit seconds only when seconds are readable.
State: 12.43
